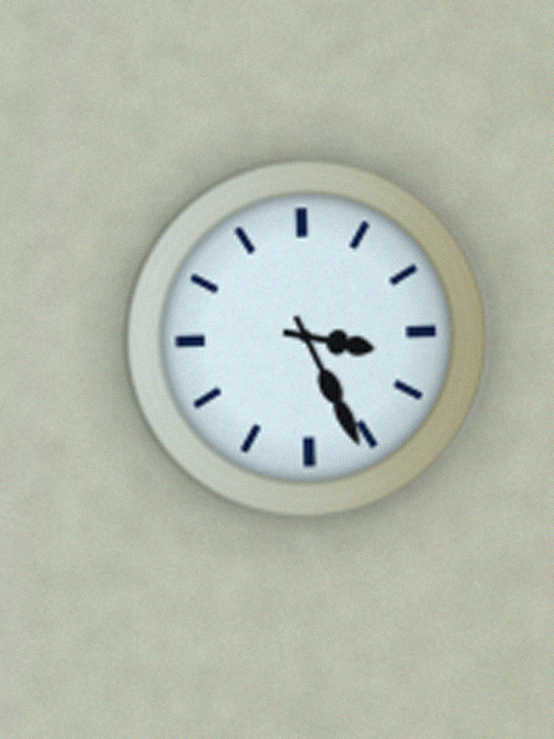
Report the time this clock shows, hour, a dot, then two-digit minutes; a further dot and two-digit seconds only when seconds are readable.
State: 3.26
